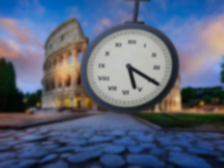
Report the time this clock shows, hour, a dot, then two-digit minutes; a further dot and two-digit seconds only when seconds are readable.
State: 5.20
